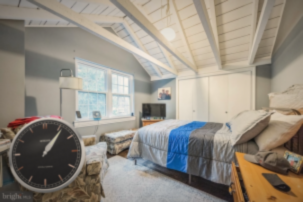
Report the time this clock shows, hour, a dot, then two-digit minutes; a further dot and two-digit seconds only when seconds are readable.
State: 1.06
